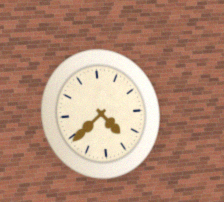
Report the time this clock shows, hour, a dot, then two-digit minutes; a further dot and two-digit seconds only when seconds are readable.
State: 4.39
